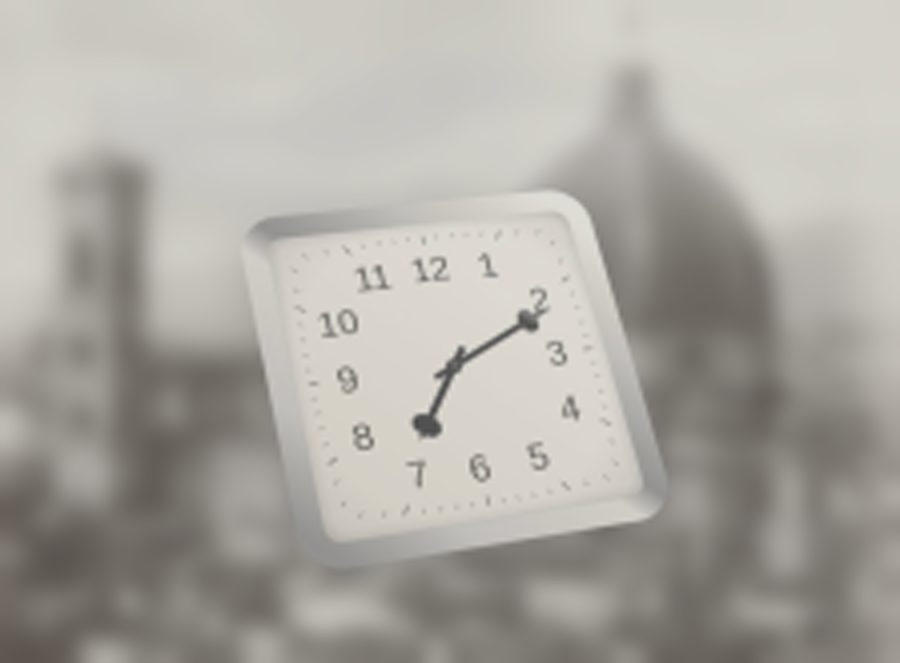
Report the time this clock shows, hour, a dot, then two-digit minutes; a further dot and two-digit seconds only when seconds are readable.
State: 7.11
